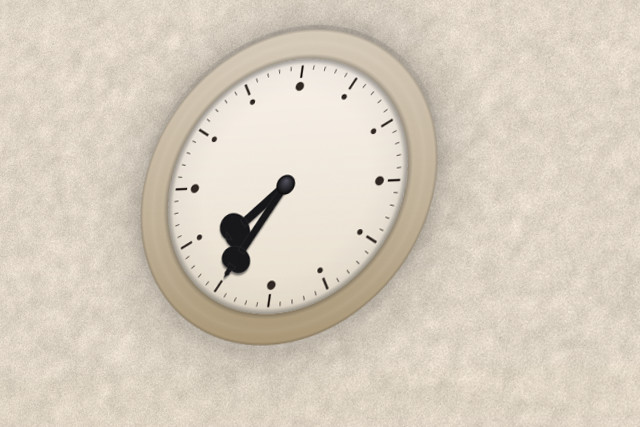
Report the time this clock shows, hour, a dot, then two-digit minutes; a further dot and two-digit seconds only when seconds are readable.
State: 7.35
